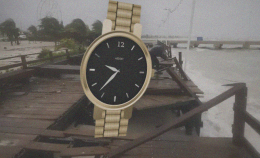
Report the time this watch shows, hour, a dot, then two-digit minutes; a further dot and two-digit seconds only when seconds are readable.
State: 9.37
